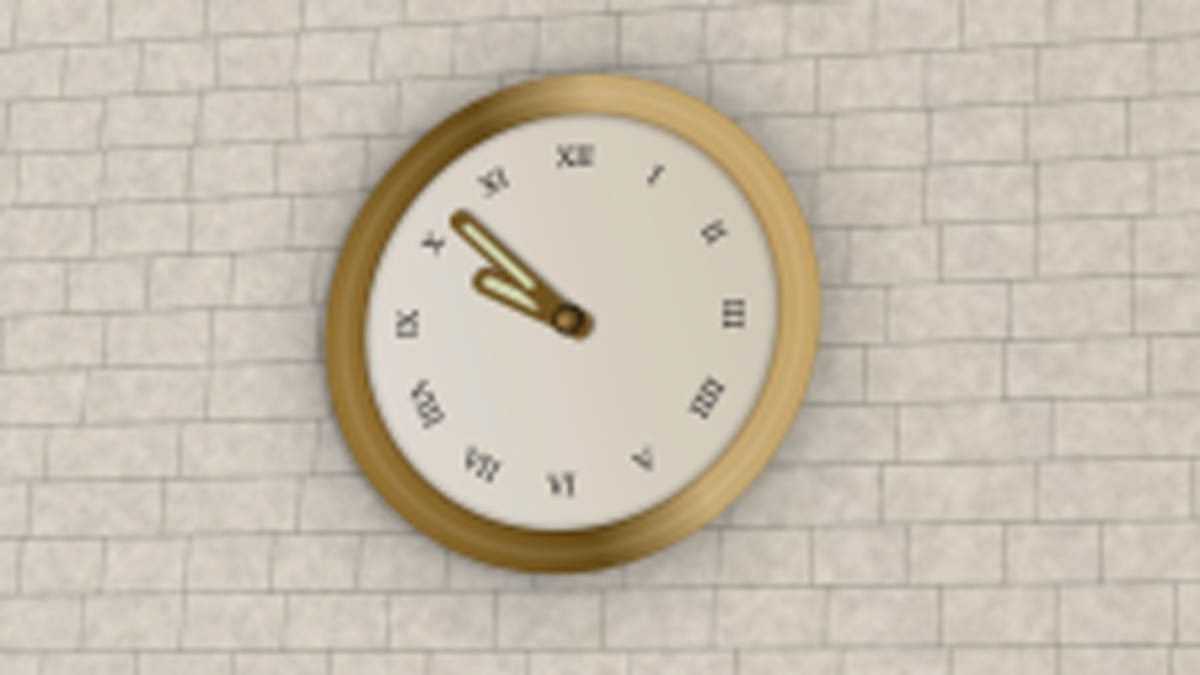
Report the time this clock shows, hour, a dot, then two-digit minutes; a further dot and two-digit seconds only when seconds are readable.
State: 9.52
